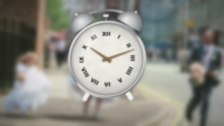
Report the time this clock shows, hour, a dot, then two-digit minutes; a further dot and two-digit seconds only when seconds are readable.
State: 10.12
